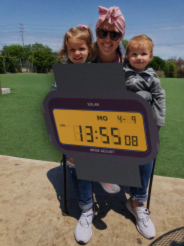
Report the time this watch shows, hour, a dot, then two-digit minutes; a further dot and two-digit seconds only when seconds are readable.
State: 13.55.08
